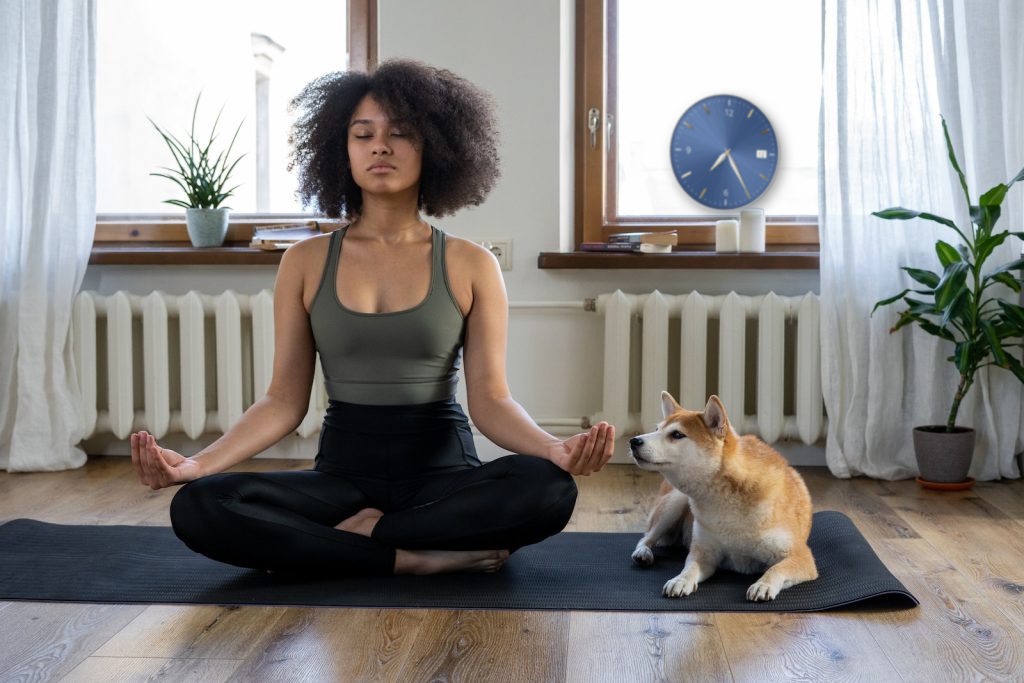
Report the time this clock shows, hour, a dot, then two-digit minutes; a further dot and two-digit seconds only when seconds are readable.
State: 7.25
